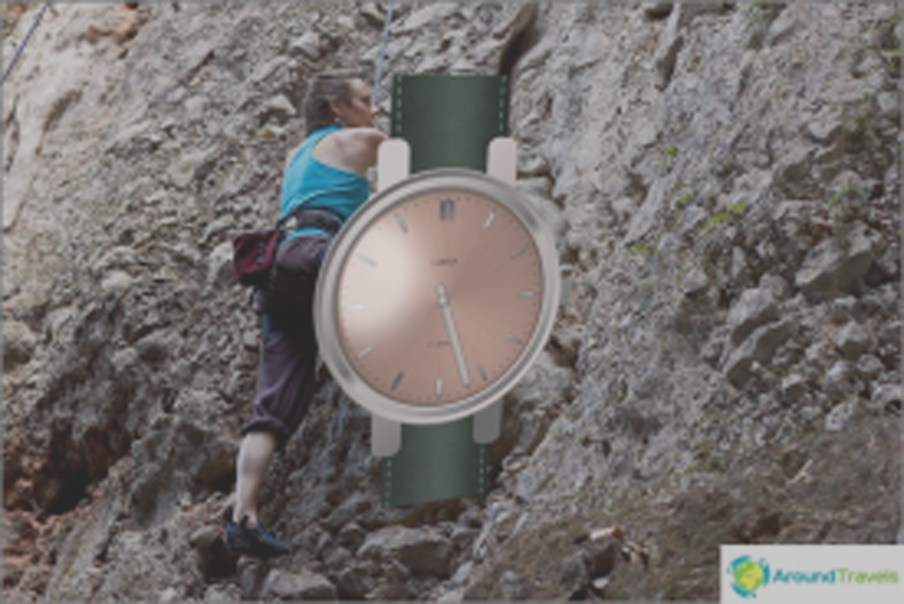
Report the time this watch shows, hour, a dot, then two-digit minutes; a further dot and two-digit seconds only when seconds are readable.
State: 5.27
